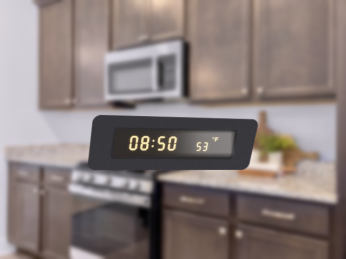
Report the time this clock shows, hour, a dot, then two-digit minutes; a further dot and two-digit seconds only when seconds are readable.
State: 8.50
